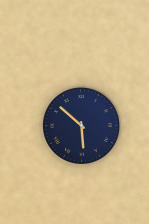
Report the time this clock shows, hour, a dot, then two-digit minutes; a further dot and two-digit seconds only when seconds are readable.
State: 5.52
